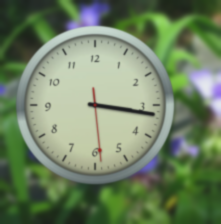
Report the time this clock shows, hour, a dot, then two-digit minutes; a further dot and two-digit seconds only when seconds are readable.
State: 3.16.29
